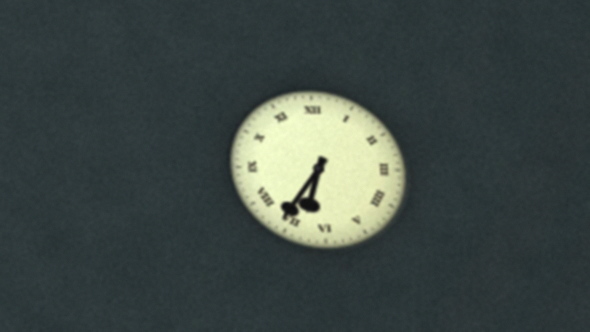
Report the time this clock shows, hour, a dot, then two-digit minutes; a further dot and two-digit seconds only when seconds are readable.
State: 6.36
